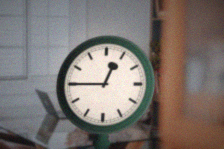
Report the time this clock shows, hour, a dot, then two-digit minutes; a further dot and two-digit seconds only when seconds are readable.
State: 12.45
